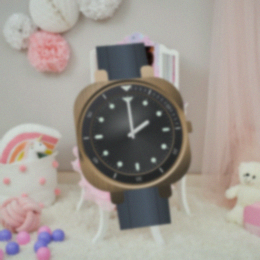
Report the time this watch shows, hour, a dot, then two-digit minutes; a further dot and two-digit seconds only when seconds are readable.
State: 2.00
